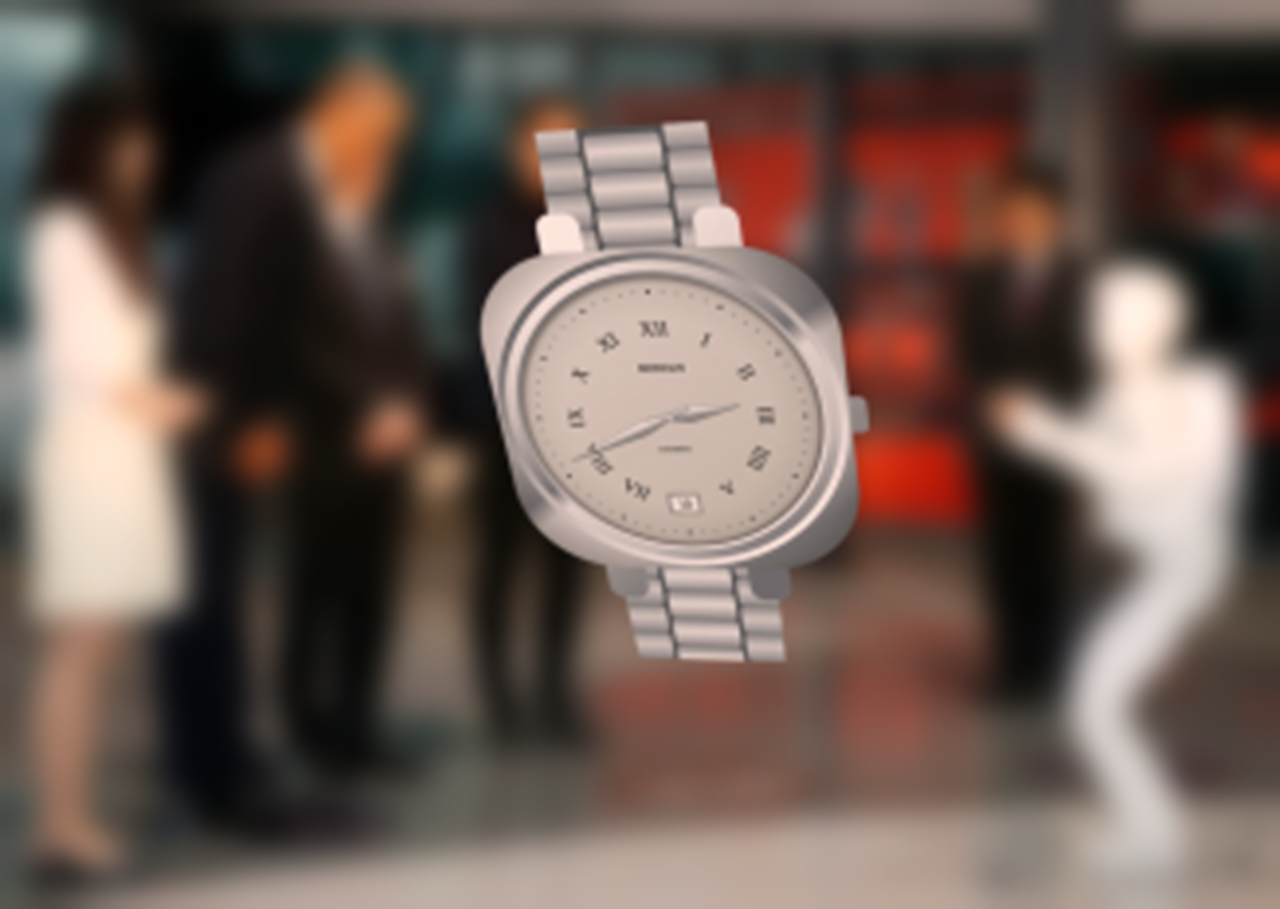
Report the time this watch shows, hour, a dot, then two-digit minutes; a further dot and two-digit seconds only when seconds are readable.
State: 2.41
